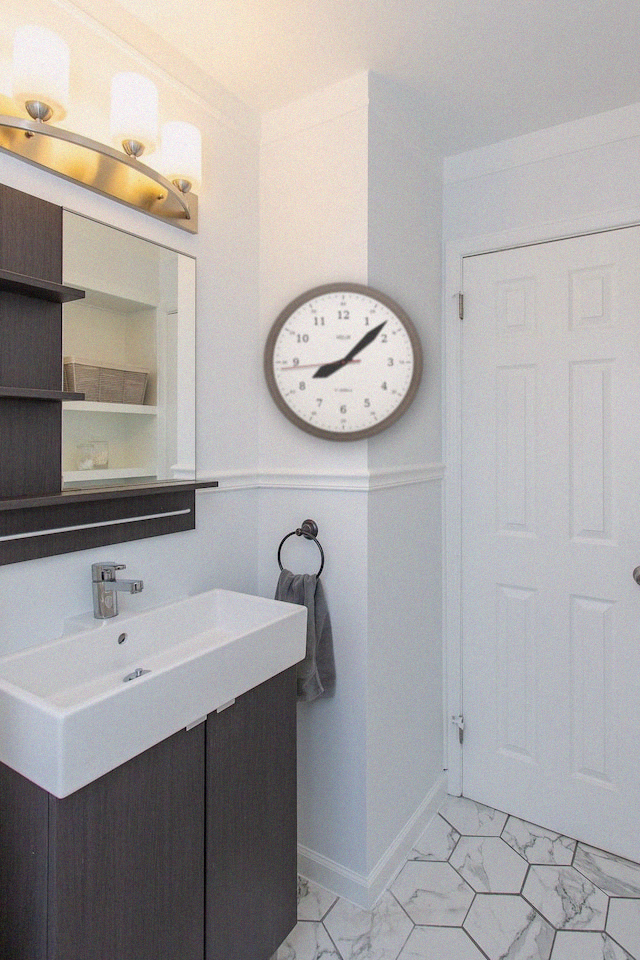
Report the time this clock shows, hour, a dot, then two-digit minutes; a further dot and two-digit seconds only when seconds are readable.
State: 8.07.44
